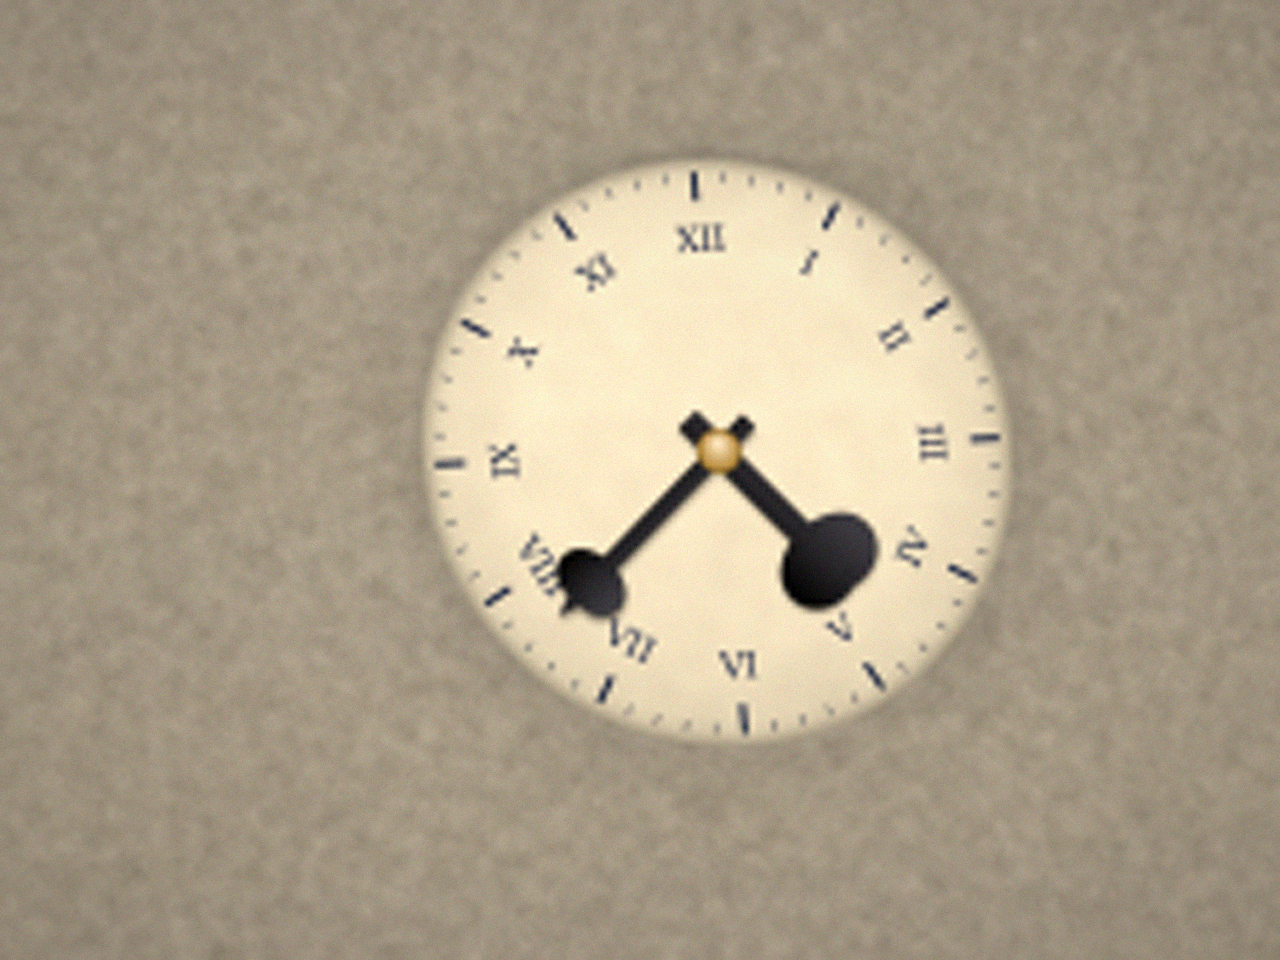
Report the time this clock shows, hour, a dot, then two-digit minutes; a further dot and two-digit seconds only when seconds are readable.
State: 4.38
